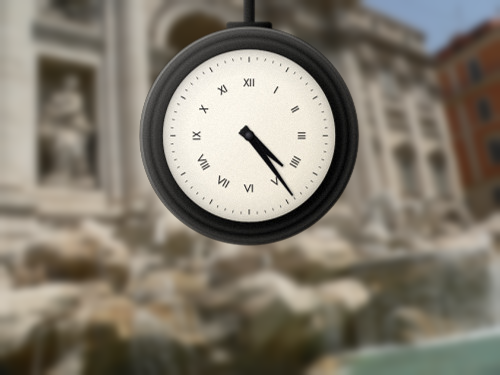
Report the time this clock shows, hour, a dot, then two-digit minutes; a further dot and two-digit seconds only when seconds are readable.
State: 4.24
